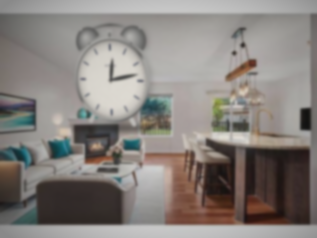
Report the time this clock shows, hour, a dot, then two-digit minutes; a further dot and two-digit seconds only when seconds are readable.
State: 12.13
